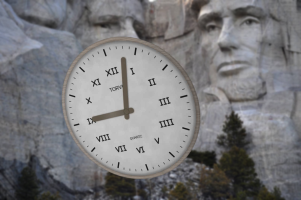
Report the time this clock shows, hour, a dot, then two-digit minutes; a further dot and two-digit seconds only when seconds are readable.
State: 9.03
